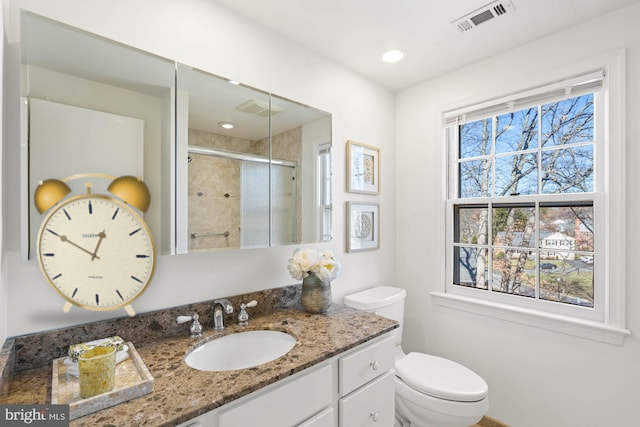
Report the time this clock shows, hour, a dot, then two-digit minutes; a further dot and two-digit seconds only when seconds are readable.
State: 12.50
